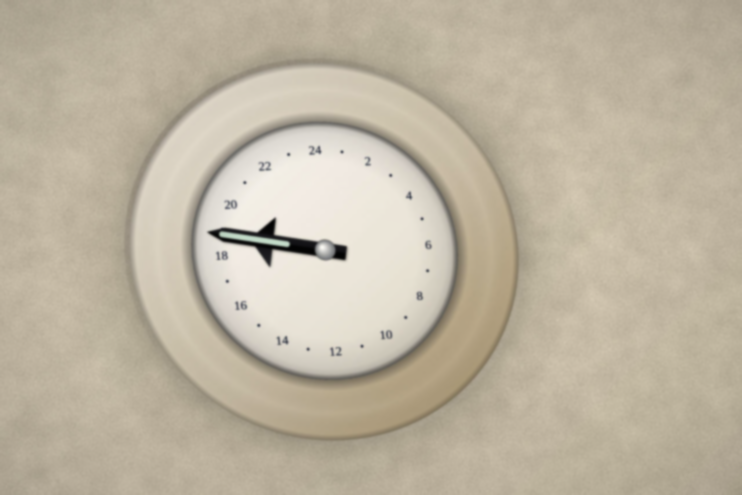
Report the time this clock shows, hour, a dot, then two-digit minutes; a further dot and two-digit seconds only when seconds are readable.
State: 18.47
